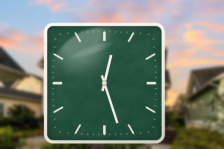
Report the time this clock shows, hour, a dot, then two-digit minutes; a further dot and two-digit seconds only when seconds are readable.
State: 12.27
